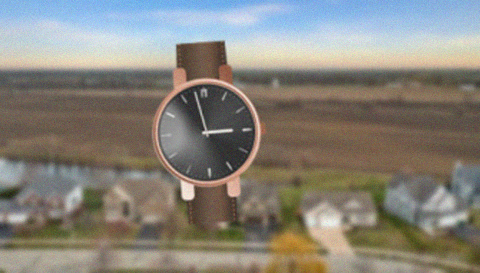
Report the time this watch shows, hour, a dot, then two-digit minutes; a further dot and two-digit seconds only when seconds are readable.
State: 2.58
